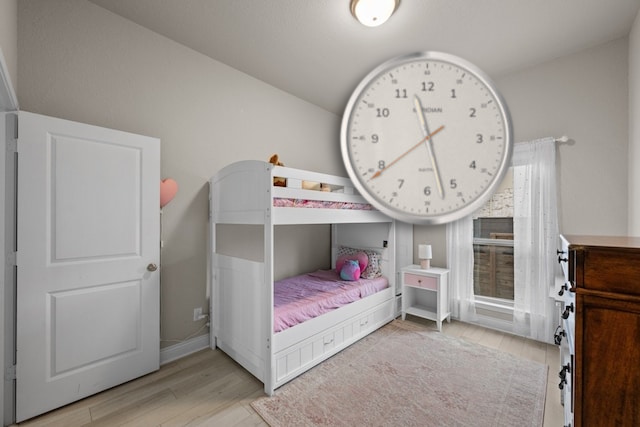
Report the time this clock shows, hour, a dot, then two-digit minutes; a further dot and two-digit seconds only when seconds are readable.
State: 11.27.39
